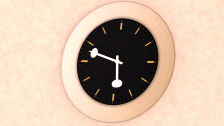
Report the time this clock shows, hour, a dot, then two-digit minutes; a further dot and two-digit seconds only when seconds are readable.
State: 5.48
